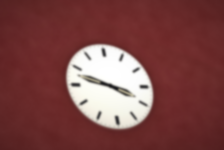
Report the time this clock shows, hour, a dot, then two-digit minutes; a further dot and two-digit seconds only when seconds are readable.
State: 3.48
